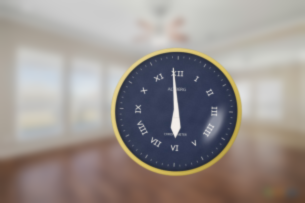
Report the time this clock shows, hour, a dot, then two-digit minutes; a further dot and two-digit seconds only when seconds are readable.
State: 5.59
